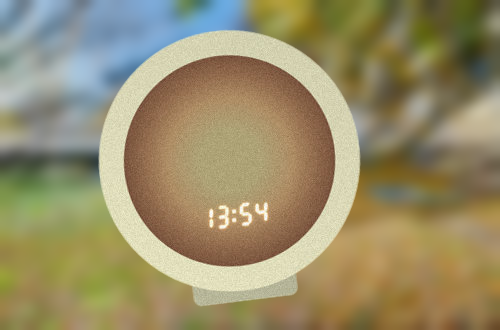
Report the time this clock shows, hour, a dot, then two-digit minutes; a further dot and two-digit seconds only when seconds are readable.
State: 13.54
